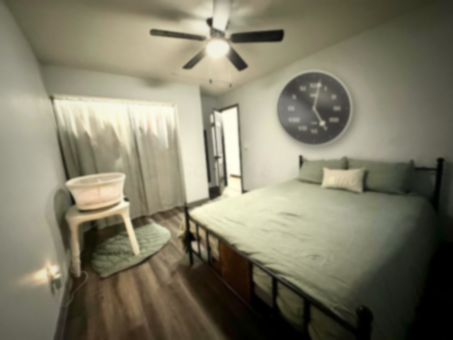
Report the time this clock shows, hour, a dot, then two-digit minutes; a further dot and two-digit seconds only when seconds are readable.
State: 5.02
